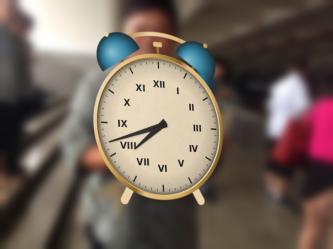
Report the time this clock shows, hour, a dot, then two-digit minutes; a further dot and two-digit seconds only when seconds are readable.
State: 7.42
